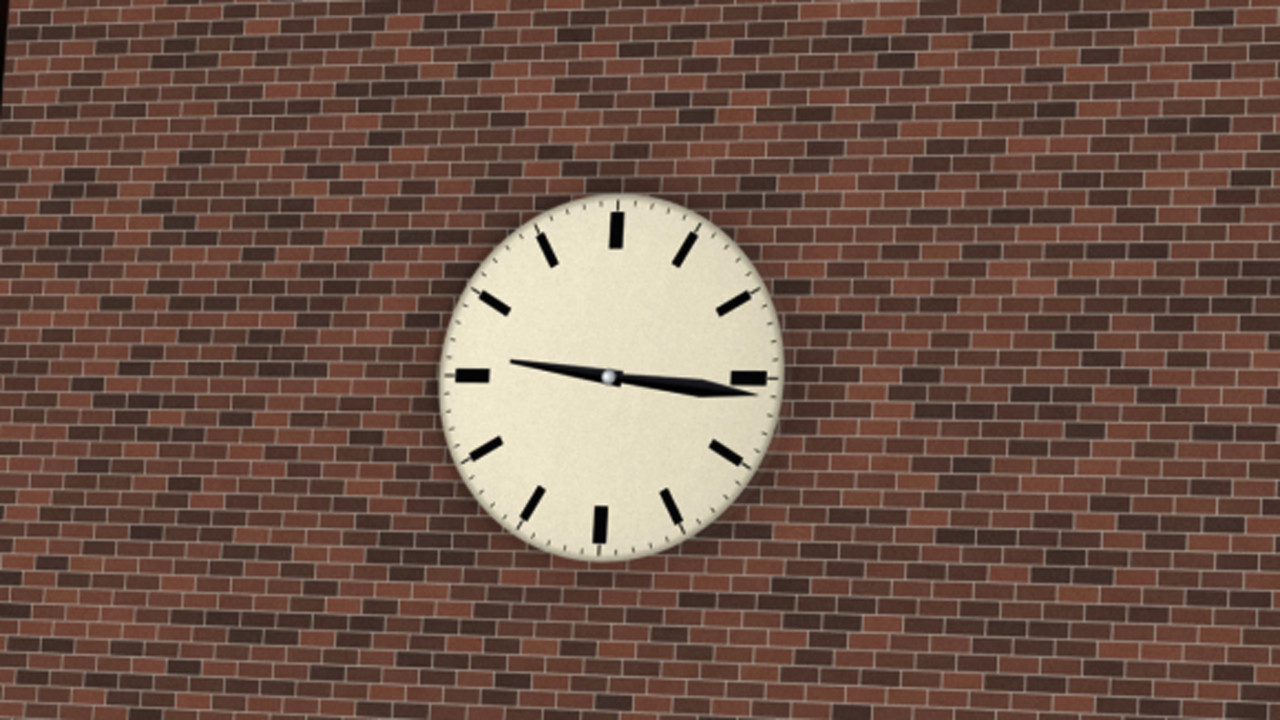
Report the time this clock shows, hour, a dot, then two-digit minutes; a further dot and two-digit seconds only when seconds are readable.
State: 9.16
